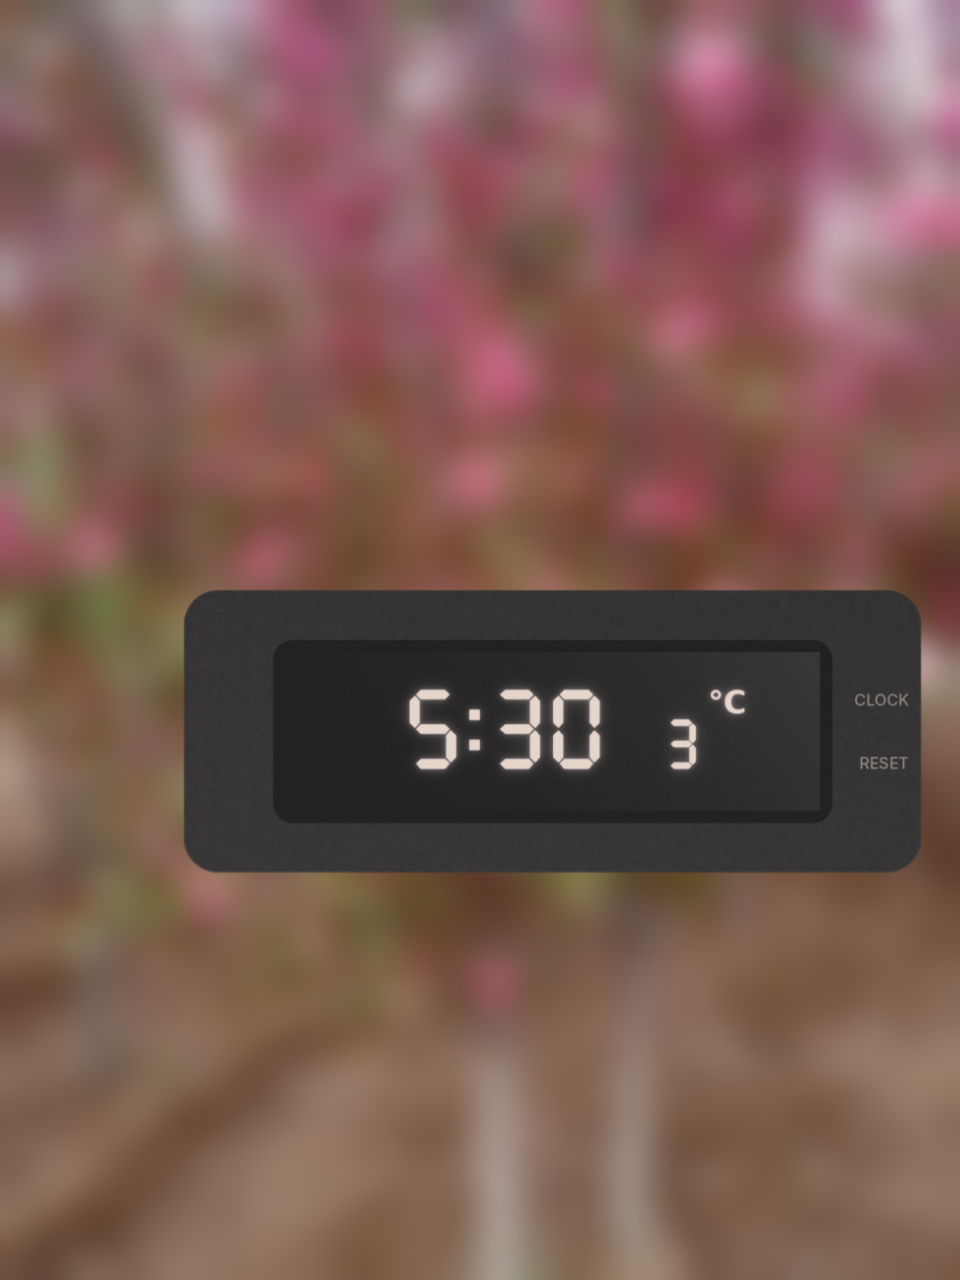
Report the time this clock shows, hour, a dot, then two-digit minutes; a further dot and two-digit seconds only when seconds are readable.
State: 5.30
